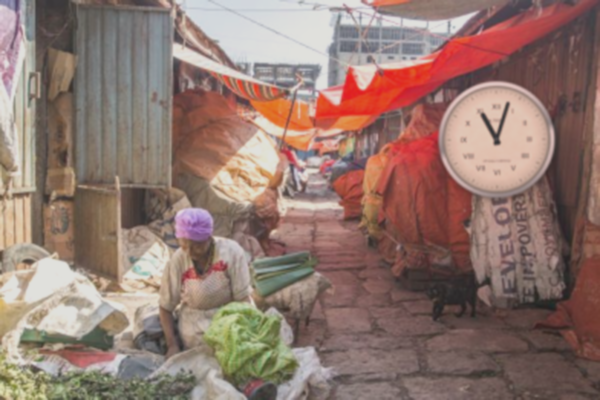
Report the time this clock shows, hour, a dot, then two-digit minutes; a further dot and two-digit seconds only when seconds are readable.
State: 11.03
